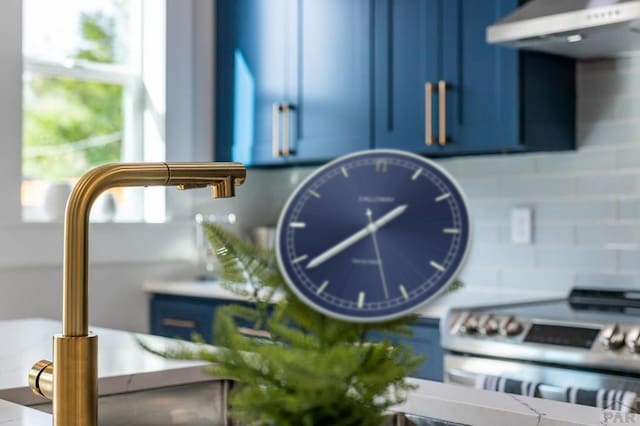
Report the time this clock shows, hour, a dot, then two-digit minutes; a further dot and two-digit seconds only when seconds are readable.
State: 1.38.27
